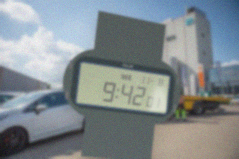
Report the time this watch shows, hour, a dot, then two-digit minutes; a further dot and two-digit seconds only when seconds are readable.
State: 9.42
